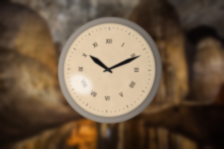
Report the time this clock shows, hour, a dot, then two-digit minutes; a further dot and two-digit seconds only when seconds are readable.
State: 10.11
